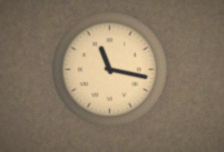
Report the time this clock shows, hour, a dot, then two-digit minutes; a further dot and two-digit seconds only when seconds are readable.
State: 11.17
